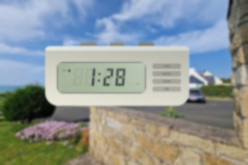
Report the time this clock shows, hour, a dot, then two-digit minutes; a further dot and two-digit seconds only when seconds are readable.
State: 1.28
